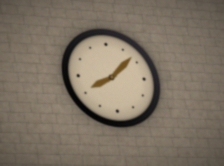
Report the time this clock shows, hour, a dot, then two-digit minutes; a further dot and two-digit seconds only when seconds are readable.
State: 8.08
